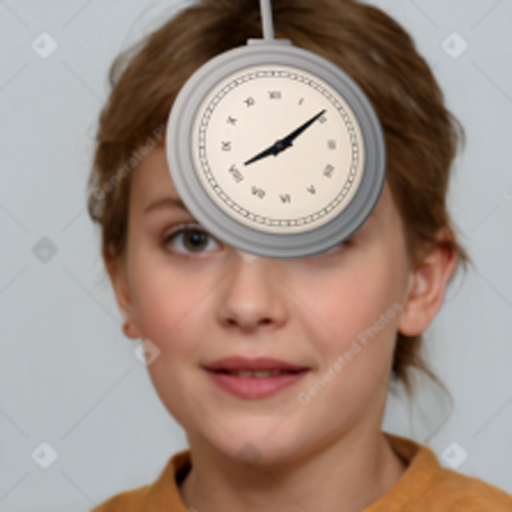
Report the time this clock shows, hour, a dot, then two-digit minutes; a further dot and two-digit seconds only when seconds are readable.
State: 8.09
